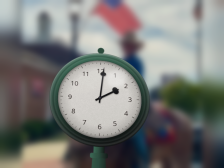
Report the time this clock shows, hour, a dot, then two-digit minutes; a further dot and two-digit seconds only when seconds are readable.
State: 2.01
